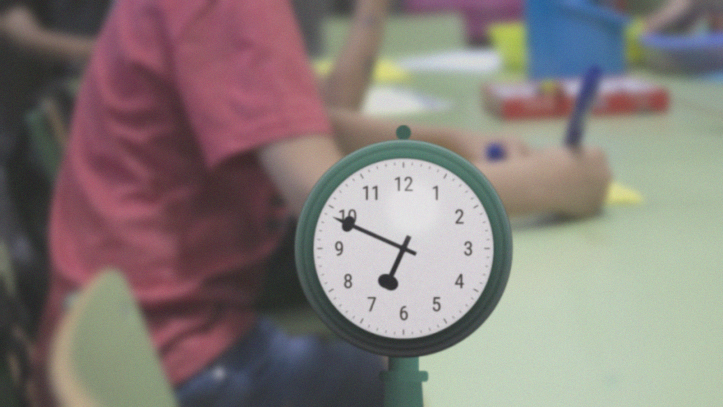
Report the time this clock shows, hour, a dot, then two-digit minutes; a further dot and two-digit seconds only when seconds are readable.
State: 6.49
